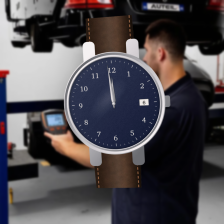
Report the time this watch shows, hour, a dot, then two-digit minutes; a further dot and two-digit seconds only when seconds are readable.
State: 11.59
